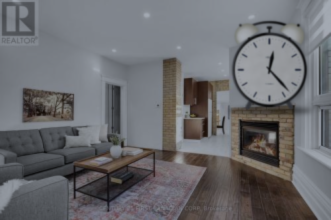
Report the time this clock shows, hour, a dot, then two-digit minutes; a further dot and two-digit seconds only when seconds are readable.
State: 12.23
